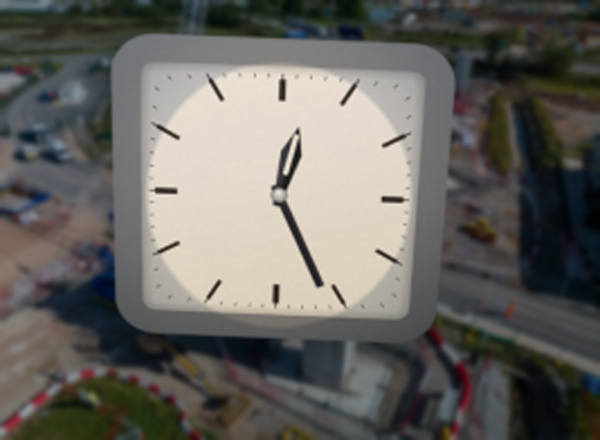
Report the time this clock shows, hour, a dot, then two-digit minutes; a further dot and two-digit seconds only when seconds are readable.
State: 12.26
